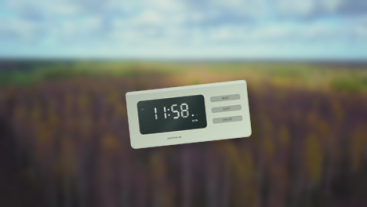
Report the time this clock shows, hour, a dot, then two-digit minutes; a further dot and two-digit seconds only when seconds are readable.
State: 11.58
